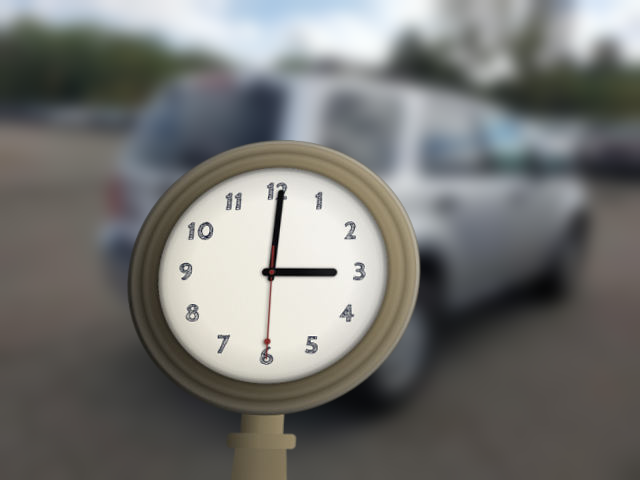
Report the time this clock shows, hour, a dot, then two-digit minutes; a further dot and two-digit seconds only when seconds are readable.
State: 3.00.30
